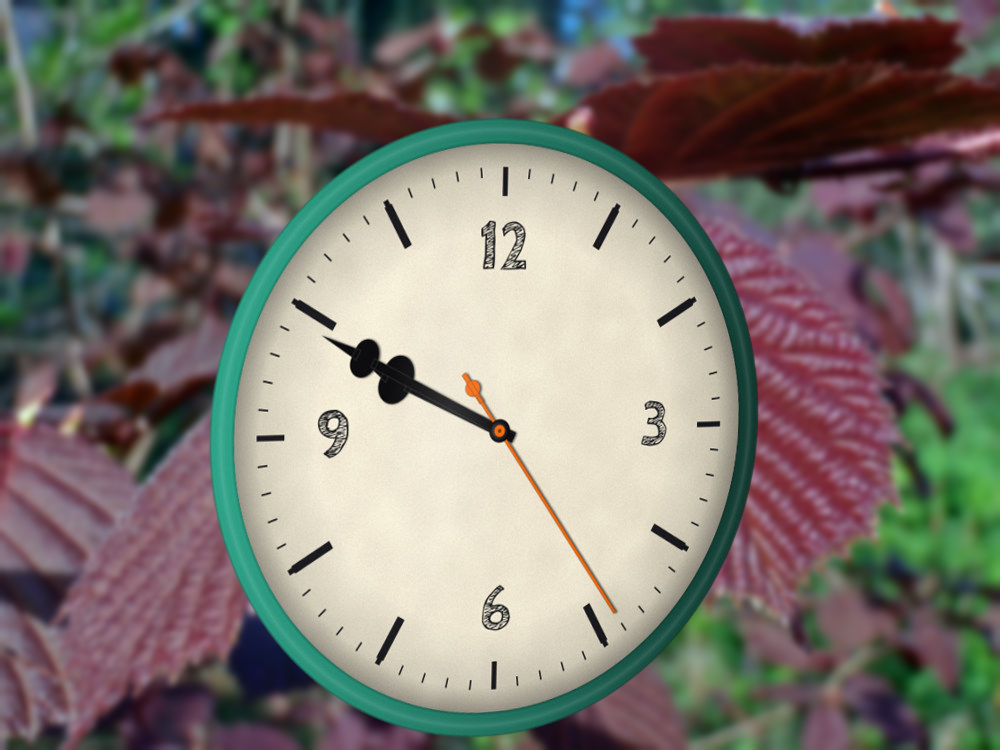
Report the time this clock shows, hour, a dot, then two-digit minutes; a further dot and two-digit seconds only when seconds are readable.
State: 9.49.24
